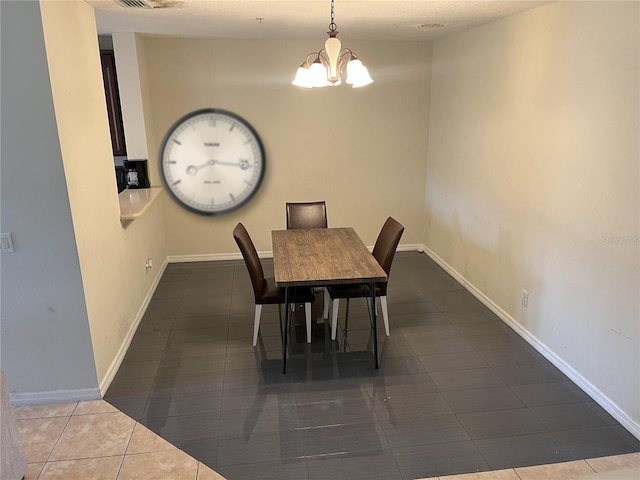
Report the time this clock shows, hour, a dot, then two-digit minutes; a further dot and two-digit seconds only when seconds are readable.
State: 8.16
